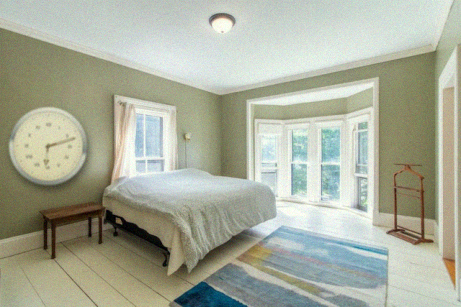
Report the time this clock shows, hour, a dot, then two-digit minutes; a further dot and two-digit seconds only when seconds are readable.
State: 6.12
